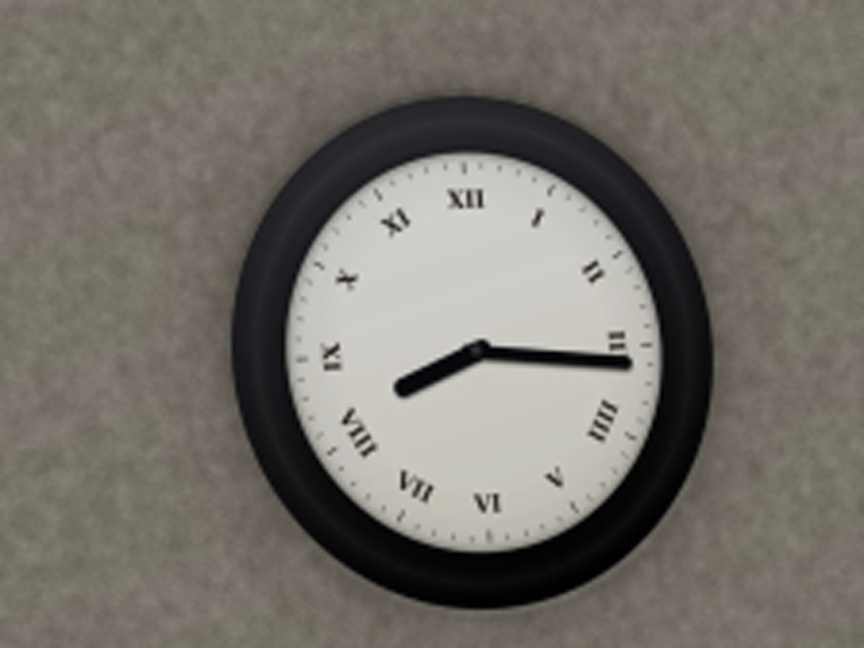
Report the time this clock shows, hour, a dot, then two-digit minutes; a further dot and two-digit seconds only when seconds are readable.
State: 8.16
